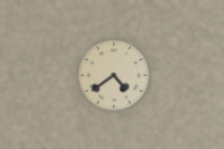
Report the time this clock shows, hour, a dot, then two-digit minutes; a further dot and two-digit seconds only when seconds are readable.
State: 4.39
